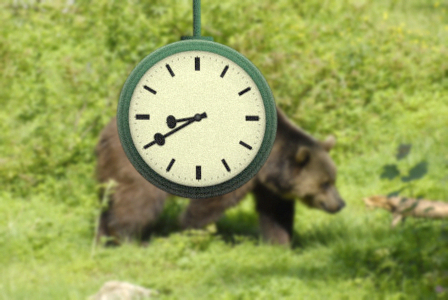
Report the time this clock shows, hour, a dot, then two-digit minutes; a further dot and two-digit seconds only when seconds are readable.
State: 8.40
